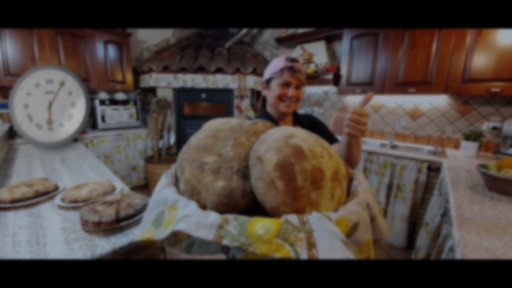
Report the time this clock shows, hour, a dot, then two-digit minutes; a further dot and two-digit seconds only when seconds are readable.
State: 6.05
